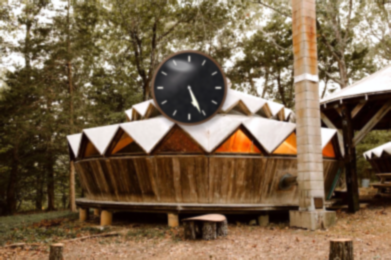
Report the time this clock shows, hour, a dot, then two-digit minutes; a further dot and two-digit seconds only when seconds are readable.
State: 5.26
